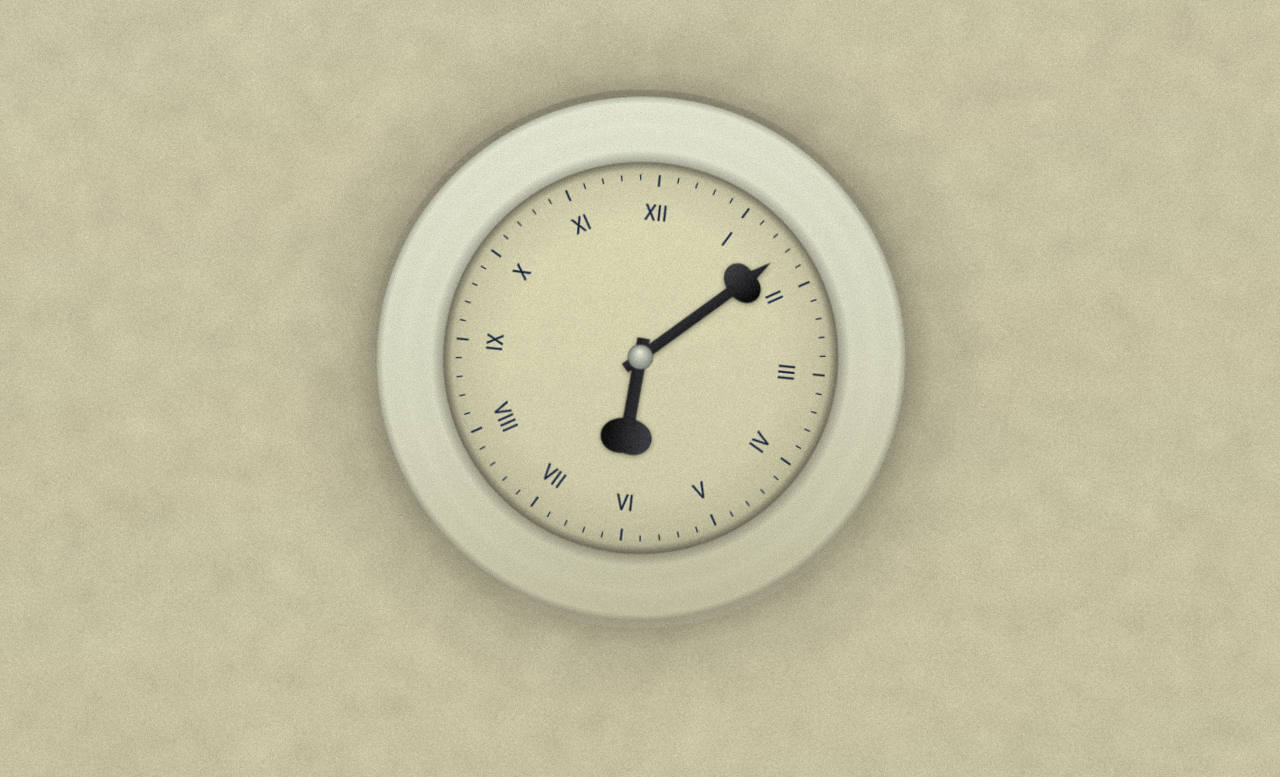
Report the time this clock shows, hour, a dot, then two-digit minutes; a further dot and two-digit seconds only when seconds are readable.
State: 6.08
